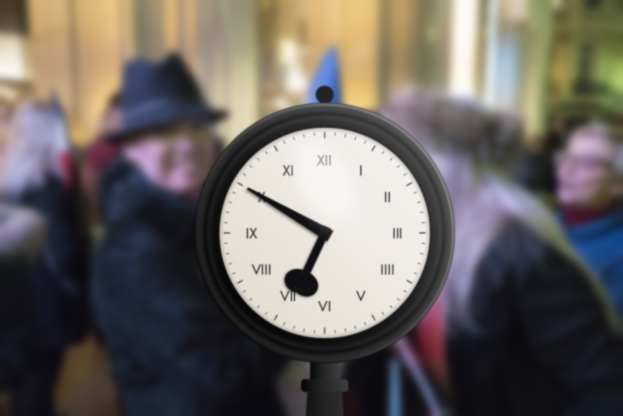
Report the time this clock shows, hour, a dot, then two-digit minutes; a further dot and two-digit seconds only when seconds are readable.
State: 6.50
